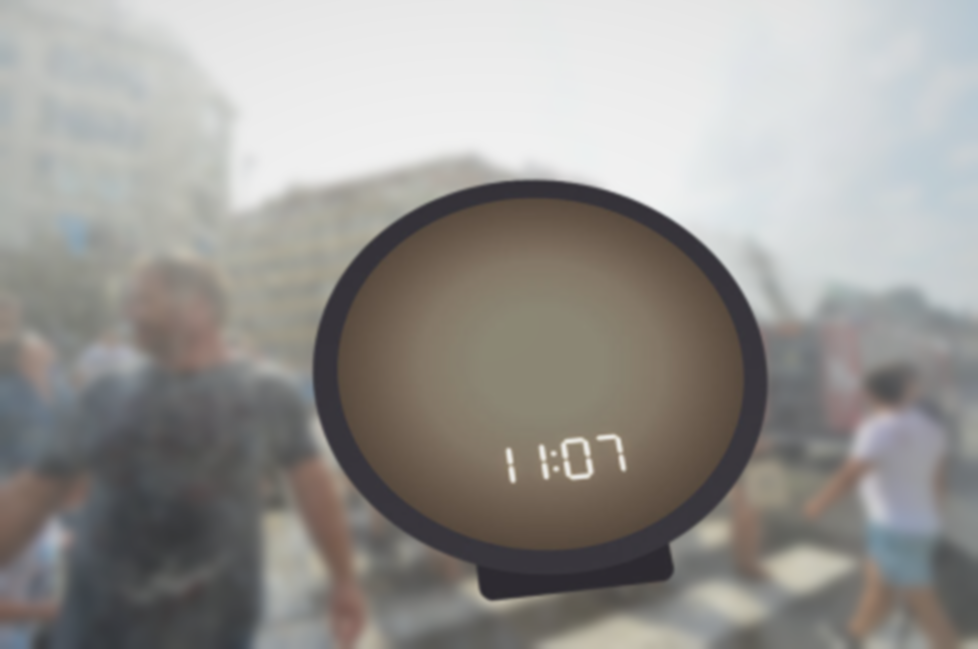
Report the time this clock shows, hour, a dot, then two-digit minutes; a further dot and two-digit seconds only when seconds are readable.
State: 11.07
